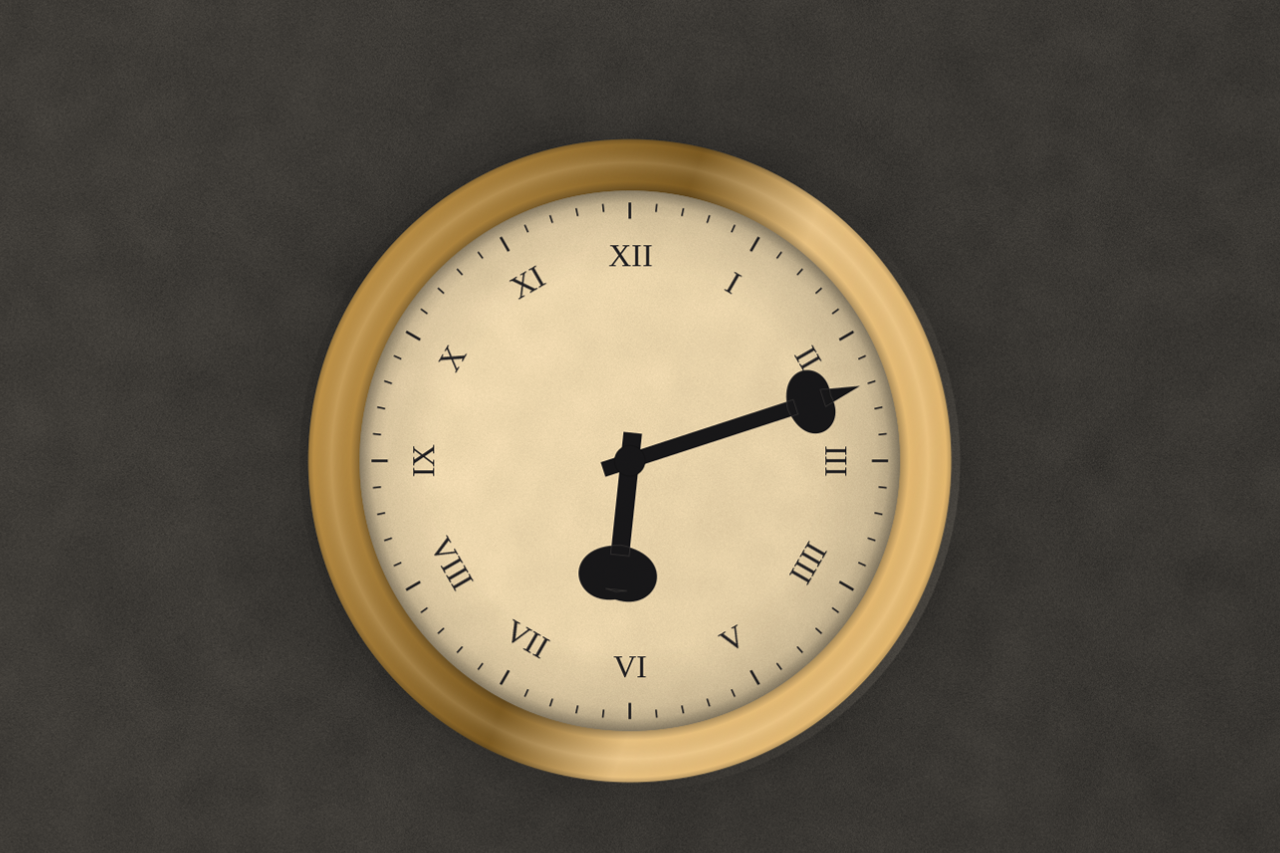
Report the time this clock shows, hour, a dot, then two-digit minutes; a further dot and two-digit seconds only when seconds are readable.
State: 6.12
